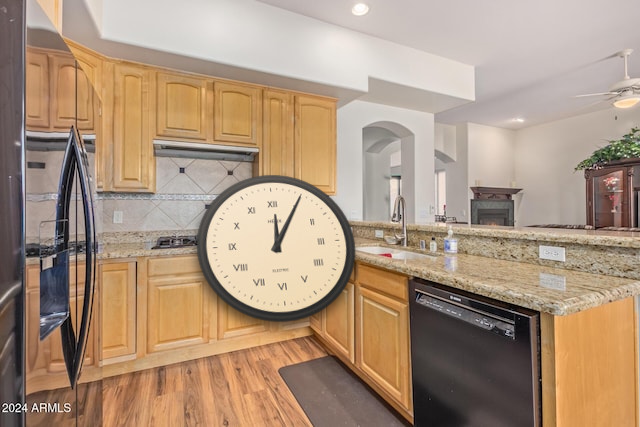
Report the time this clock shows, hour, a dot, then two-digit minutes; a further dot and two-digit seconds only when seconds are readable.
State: 12.05
